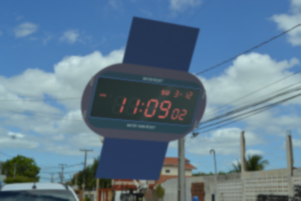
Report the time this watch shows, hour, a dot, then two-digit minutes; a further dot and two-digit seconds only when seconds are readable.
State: 11.09.02
